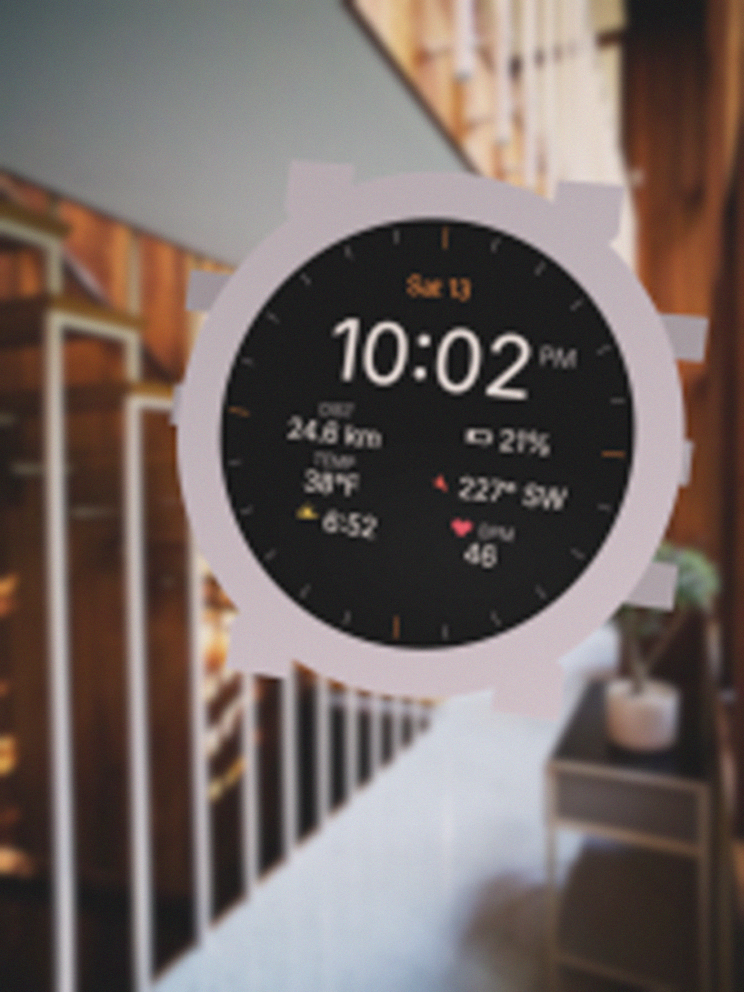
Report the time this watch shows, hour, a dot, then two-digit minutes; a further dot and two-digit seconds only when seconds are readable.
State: 10.02
